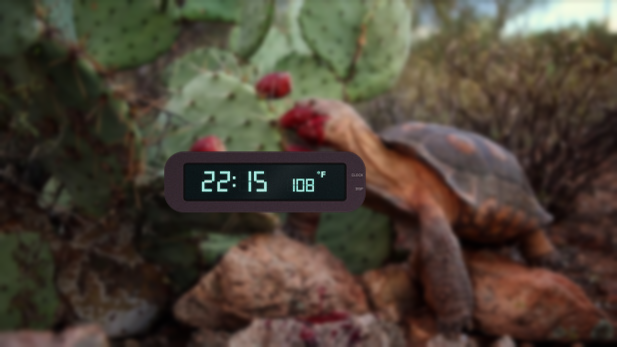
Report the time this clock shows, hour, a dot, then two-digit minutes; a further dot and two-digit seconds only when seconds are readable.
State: 22.15
